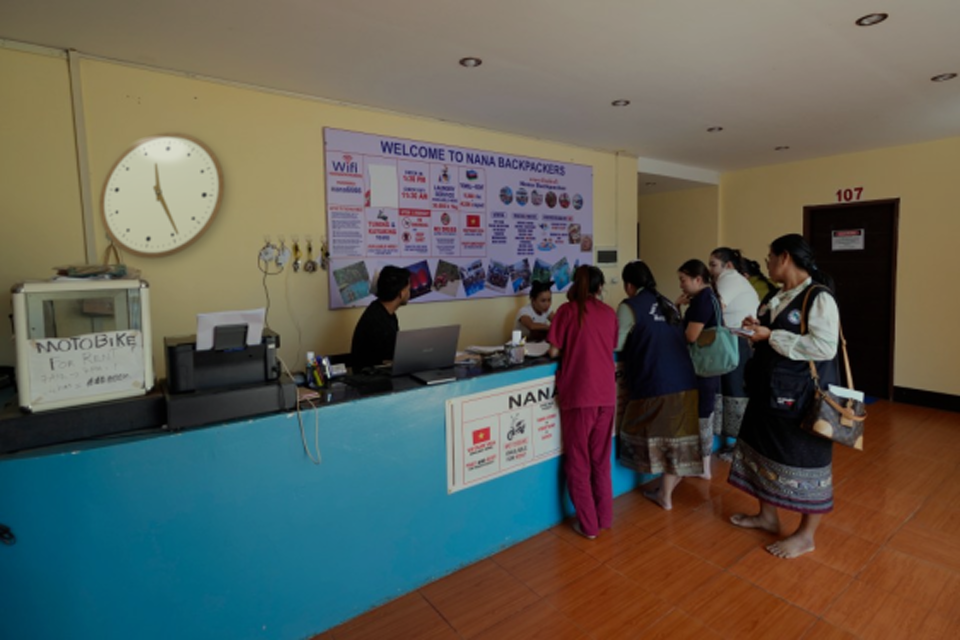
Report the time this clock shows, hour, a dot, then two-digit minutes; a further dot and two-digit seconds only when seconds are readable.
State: 11.24
